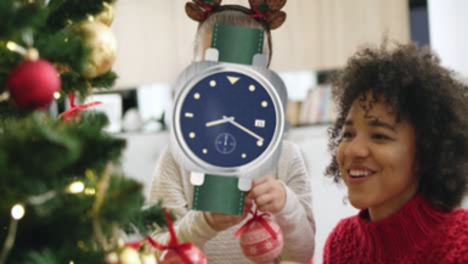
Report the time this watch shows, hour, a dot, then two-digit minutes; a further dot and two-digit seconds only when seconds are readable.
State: 8.19
